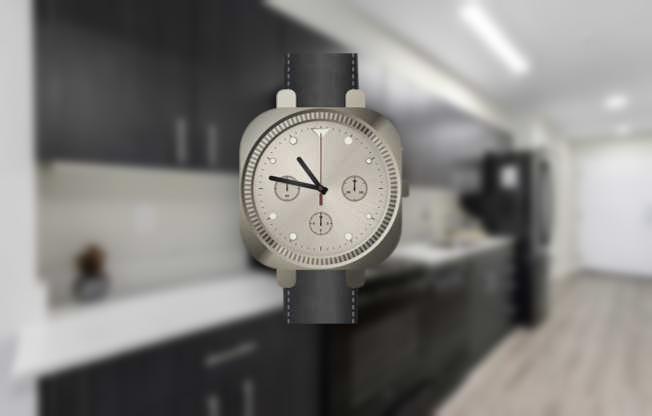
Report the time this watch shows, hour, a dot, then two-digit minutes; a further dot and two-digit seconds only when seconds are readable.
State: 10.47
